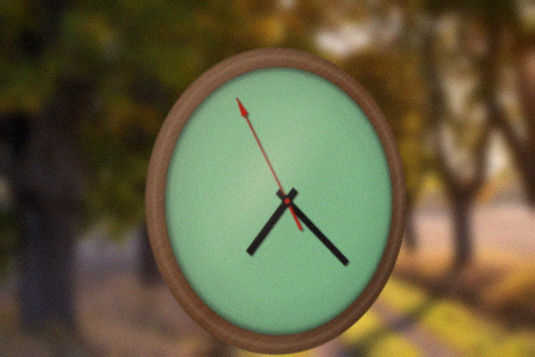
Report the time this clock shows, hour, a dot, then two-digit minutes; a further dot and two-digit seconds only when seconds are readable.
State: 7.21.55
